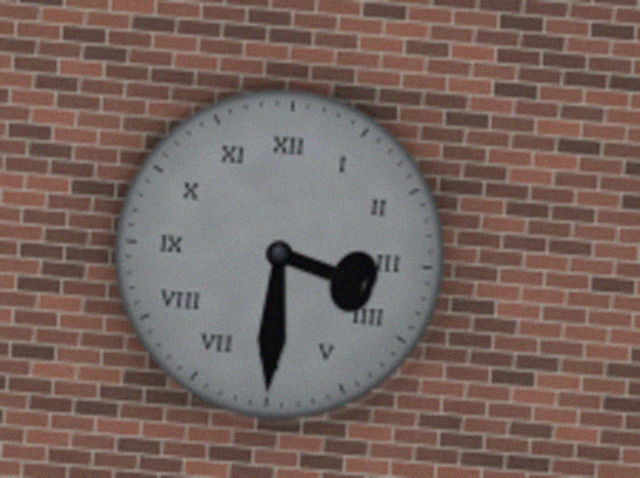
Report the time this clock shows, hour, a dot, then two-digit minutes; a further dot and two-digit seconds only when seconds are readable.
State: 3.30
